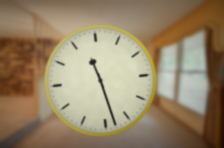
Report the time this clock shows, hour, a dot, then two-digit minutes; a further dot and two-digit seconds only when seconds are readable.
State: 11.28
